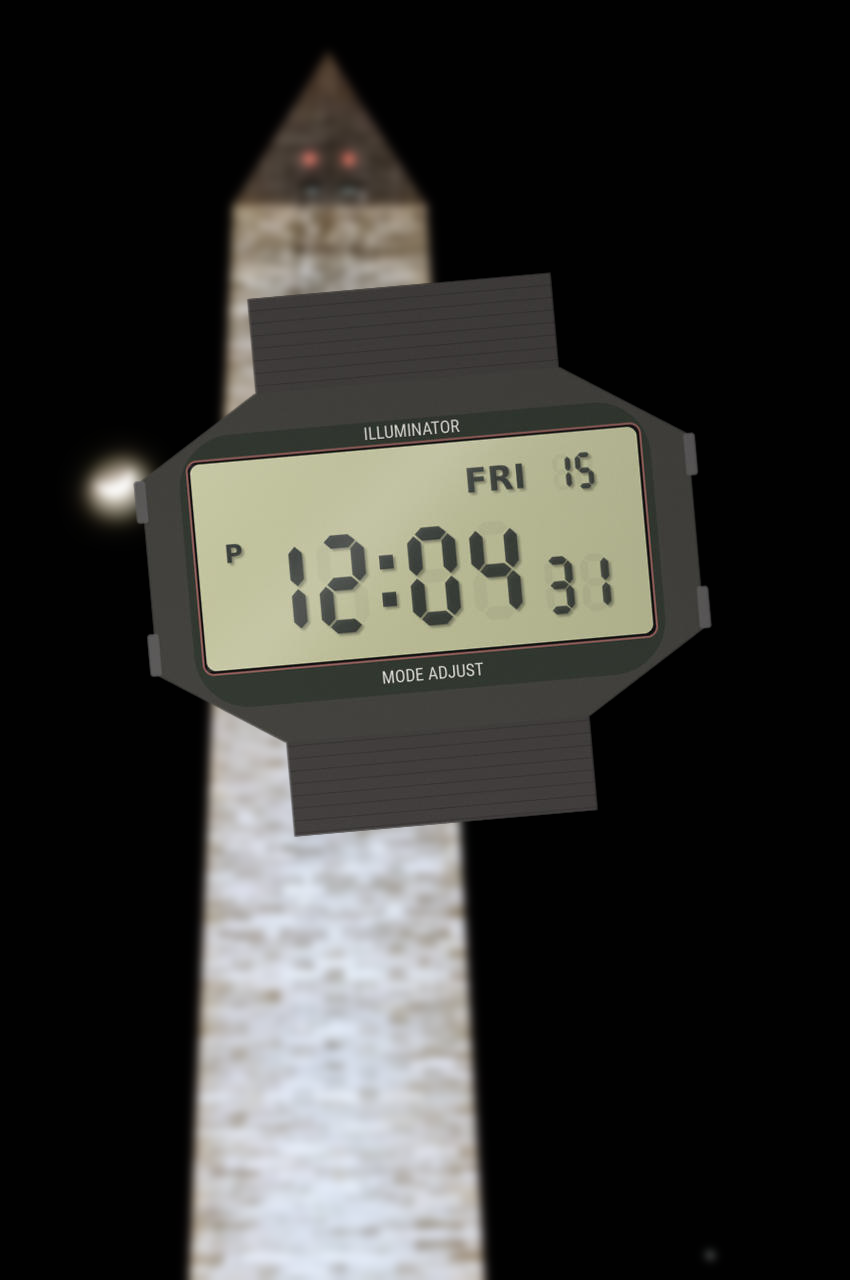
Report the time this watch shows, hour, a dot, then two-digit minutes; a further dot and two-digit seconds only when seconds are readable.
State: 12.04.31
